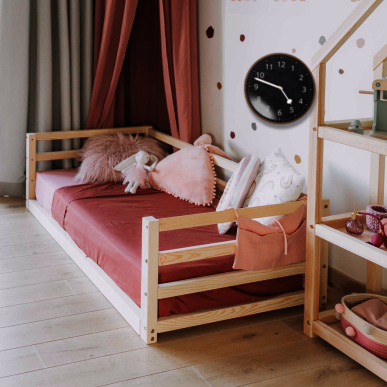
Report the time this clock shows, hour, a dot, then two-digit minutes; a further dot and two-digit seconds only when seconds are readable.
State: 4.48
